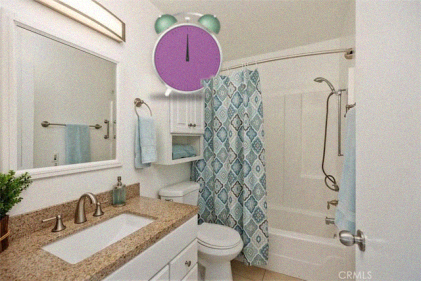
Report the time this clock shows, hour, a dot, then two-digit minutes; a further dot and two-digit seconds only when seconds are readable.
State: 12.00
